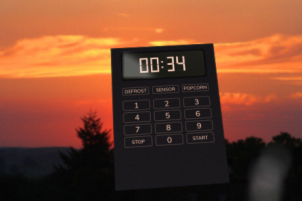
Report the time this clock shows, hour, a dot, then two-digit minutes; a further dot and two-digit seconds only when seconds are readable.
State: 0.34
